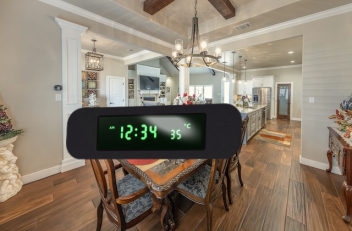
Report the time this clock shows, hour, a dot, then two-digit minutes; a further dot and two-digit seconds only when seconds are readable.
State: 12.34
